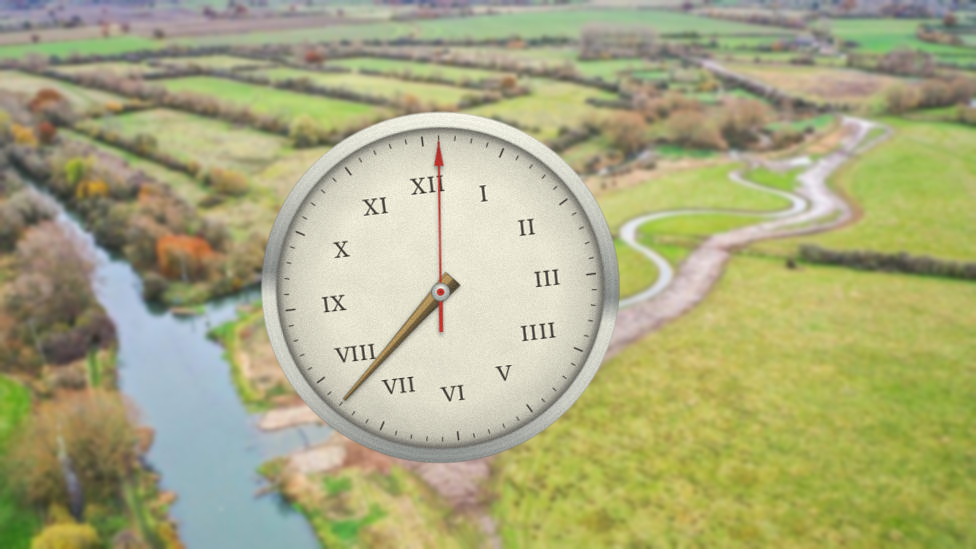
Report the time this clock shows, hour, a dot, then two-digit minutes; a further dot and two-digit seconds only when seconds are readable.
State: 7.38.01
